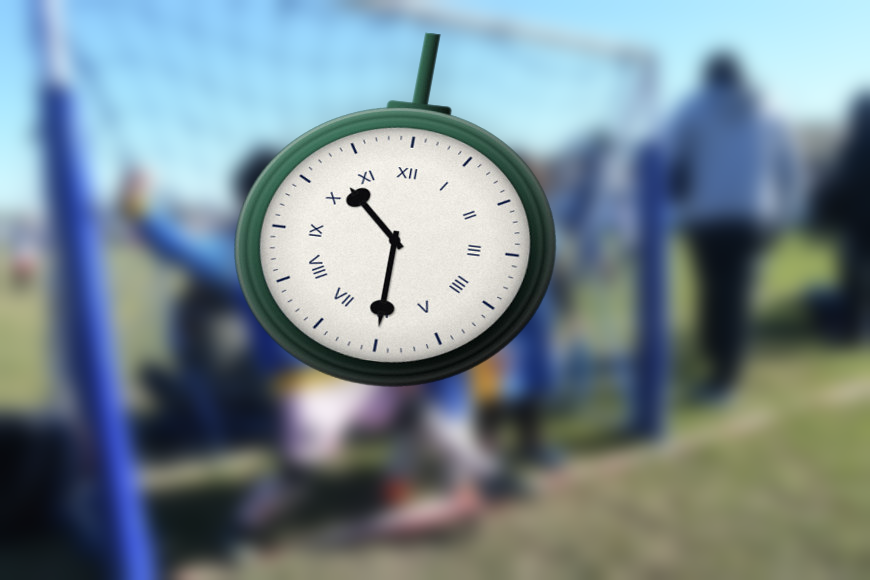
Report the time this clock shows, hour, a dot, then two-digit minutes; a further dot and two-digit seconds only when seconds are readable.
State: 10.30
